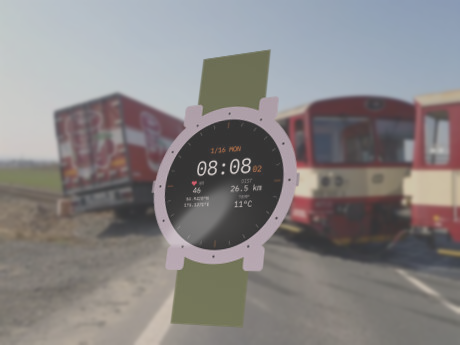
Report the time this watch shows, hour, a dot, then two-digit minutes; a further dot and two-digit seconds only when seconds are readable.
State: 8.08.02
